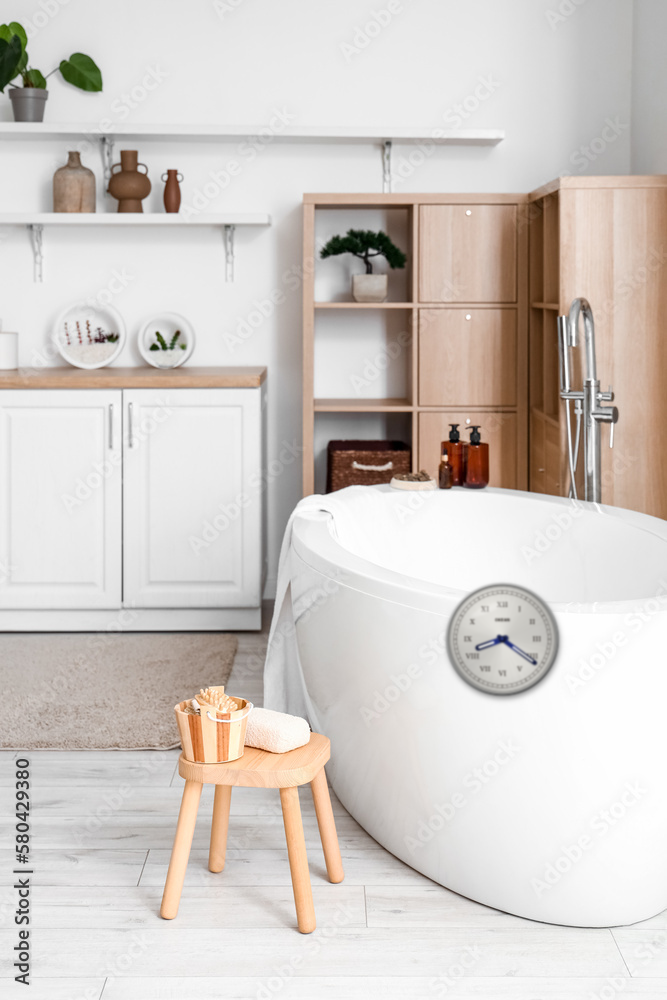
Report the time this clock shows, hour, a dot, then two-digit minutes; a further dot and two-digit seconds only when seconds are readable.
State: 8.21
